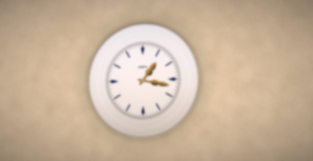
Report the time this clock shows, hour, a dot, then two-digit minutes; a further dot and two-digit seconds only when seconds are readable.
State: 1.17
